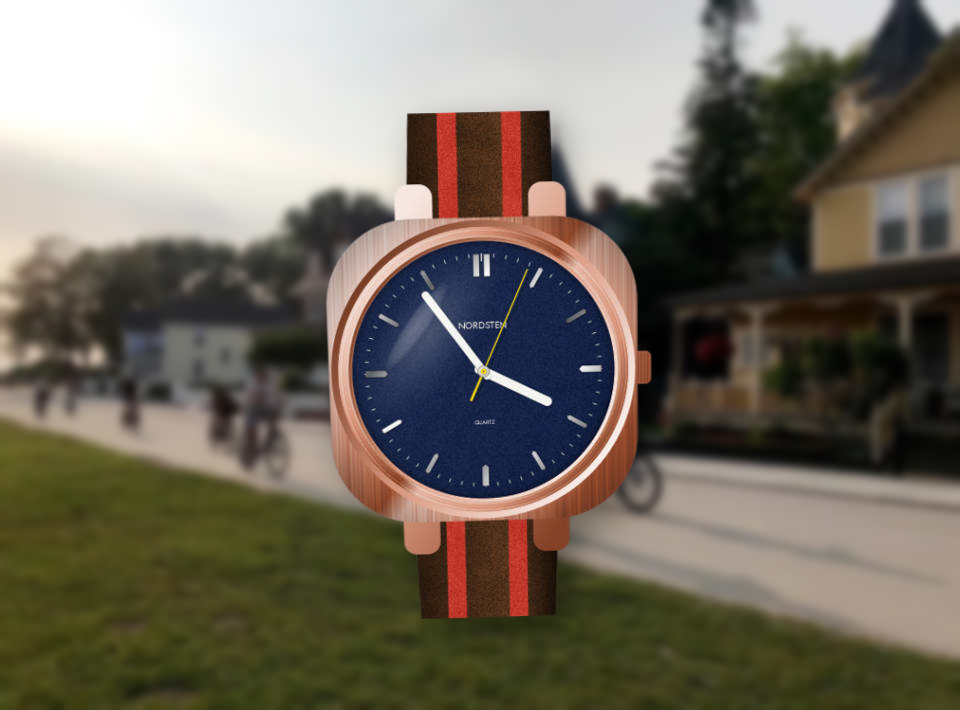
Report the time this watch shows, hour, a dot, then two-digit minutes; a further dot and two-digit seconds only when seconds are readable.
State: 3.54.04
